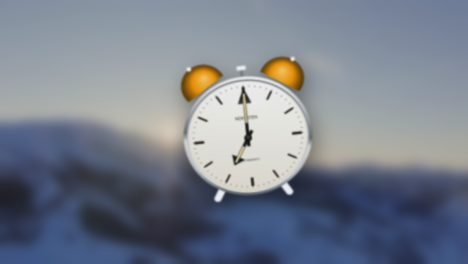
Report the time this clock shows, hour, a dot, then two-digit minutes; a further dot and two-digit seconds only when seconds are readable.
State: 7.00
